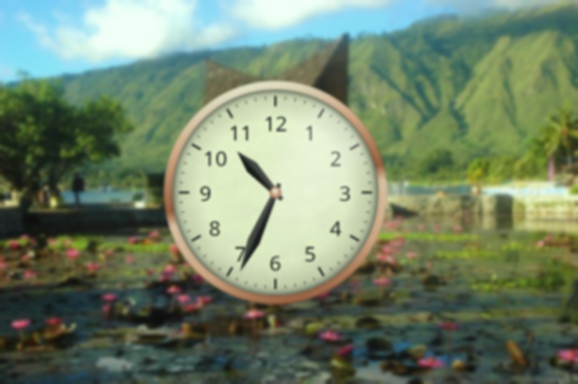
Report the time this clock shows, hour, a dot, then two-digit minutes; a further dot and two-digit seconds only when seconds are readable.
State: 10.34
